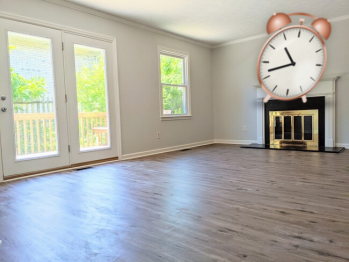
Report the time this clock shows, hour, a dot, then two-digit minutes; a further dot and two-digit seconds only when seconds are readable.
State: 10.42
